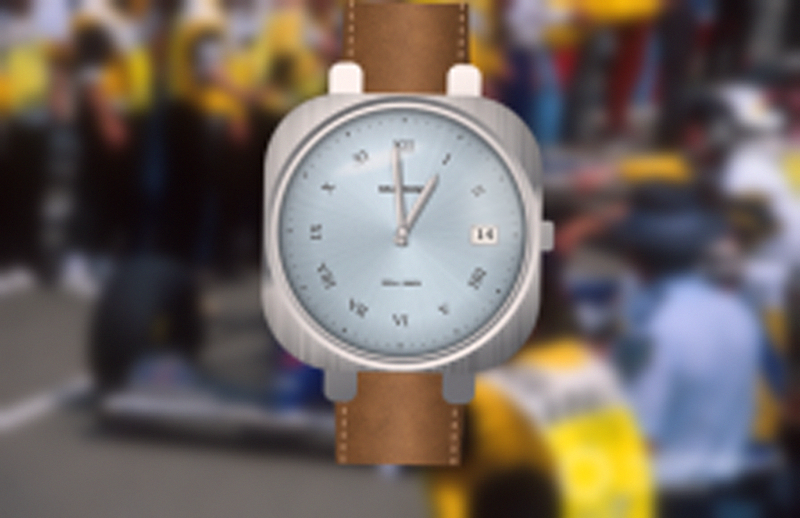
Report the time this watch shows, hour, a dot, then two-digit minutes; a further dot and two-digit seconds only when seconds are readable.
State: 12.59
